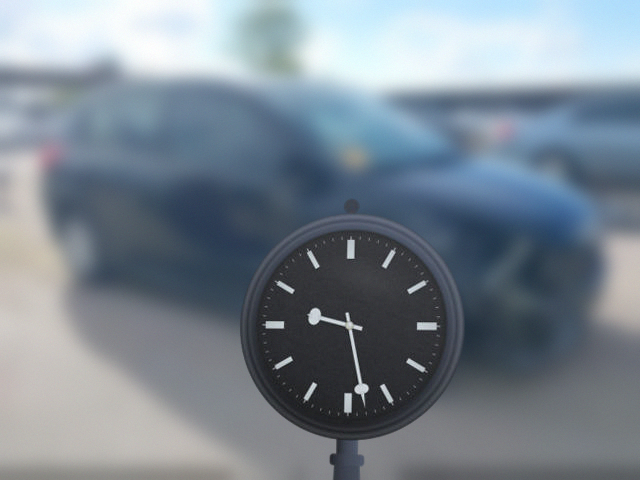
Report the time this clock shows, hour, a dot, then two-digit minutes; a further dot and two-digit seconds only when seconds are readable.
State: 9.28
